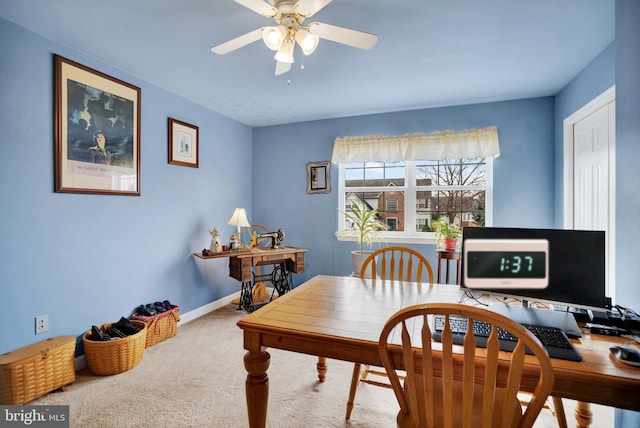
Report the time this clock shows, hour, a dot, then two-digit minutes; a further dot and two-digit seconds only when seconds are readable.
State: 1.37
